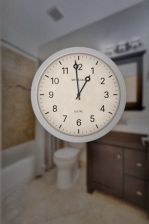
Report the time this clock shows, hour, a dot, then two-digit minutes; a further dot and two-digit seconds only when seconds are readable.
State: 12.59
